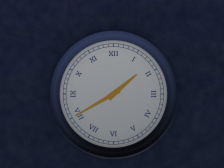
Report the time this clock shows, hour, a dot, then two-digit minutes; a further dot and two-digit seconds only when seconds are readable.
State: 1.40
